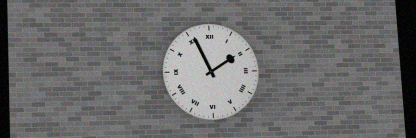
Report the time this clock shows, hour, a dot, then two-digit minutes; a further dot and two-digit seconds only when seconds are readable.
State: 1.56
